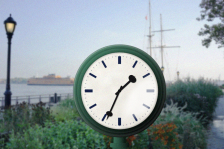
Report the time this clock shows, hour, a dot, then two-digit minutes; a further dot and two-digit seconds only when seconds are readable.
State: 1.34
